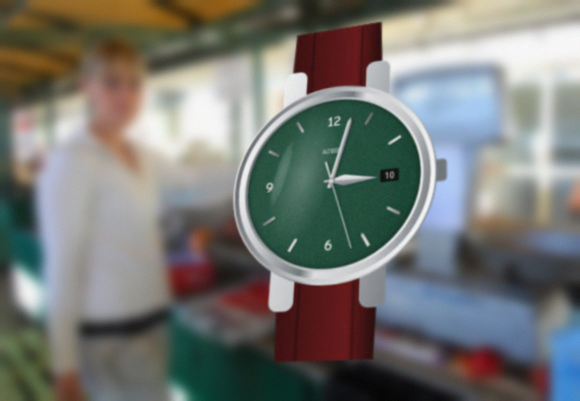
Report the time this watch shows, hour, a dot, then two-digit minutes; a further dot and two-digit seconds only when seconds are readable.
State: 3.02.27
